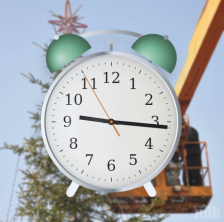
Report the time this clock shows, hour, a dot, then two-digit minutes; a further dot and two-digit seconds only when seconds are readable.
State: 9.15.55
